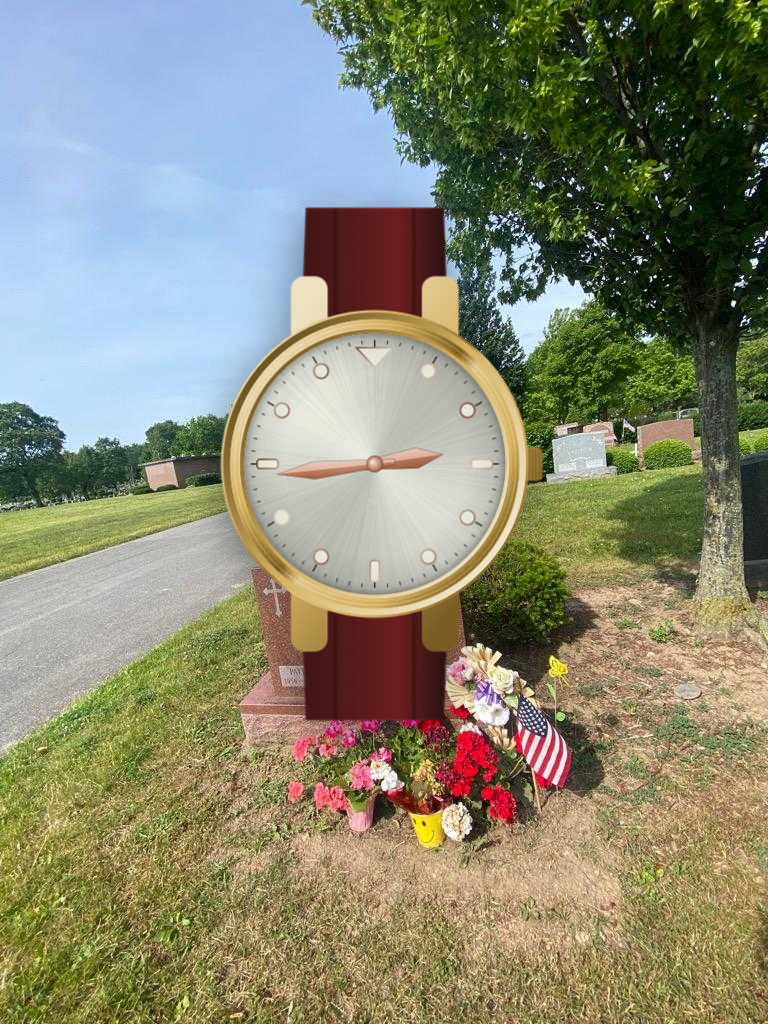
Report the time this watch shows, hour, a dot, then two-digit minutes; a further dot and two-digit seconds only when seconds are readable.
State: 2.44
